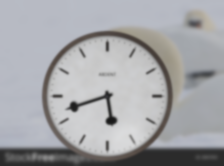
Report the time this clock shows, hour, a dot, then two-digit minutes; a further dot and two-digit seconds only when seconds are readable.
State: 5.42
